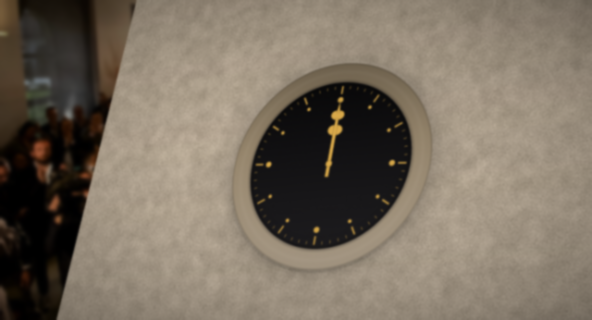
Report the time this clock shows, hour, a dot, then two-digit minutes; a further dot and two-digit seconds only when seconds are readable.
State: 12.00
